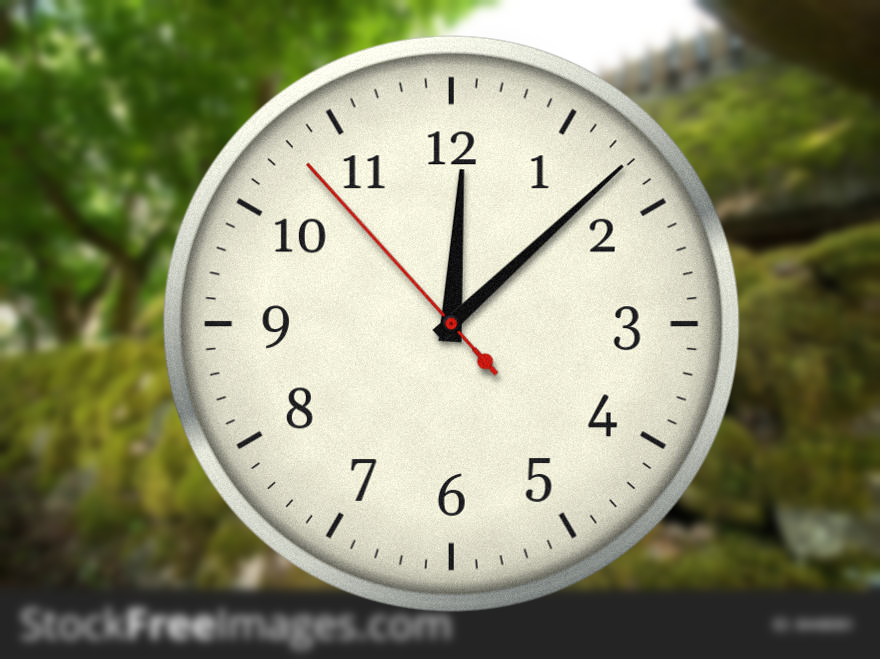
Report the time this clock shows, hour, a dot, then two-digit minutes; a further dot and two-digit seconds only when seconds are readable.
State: 12.07.53
